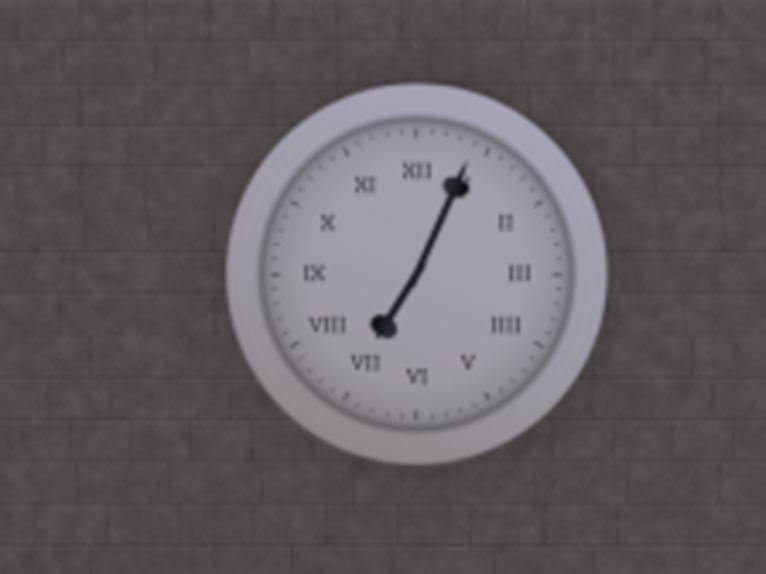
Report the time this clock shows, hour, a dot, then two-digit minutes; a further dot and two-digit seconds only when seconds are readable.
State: 7.04
